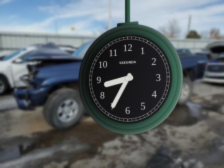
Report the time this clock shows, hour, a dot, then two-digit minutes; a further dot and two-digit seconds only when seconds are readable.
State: 8.35
